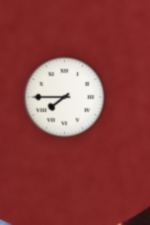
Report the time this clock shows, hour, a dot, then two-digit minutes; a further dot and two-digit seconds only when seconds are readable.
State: 7.45
